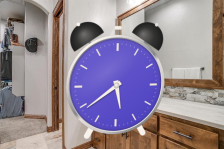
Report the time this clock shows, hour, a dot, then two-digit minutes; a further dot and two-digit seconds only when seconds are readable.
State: 5.39
